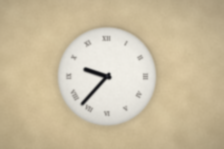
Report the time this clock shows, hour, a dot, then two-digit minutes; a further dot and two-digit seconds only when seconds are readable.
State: 9.37
